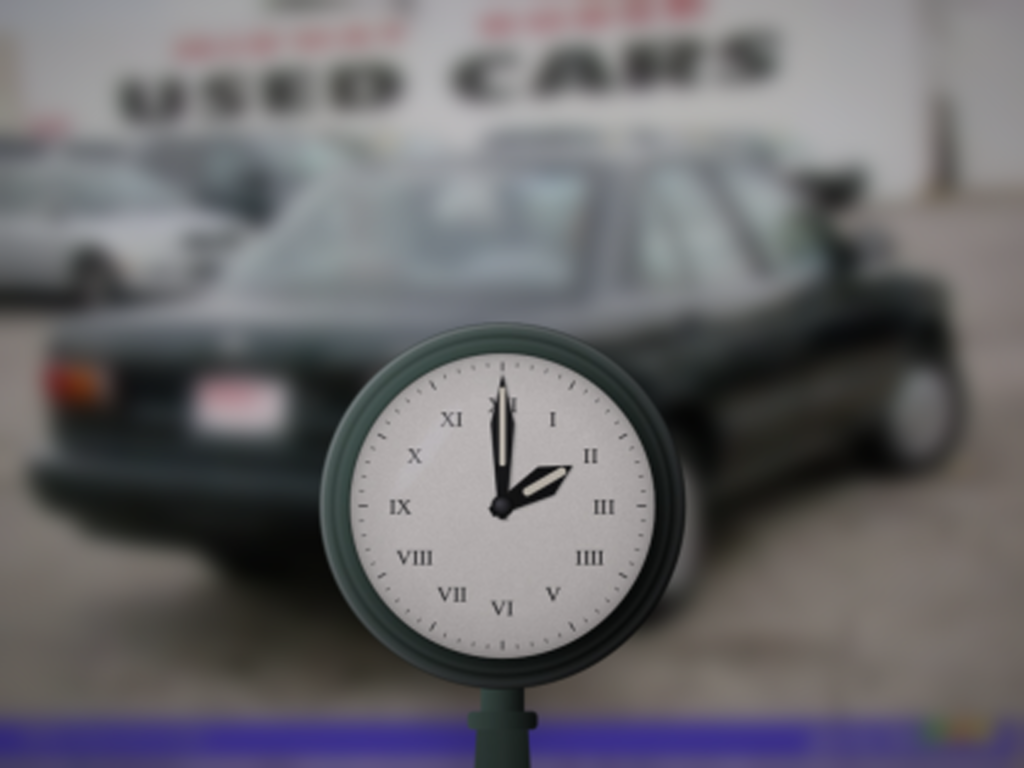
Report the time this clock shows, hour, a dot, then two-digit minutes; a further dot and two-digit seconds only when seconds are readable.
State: 2.00
